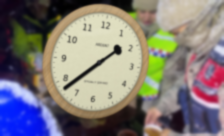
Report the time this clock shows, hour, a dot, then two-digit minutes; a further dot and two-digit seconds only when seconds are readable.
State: 1.38
